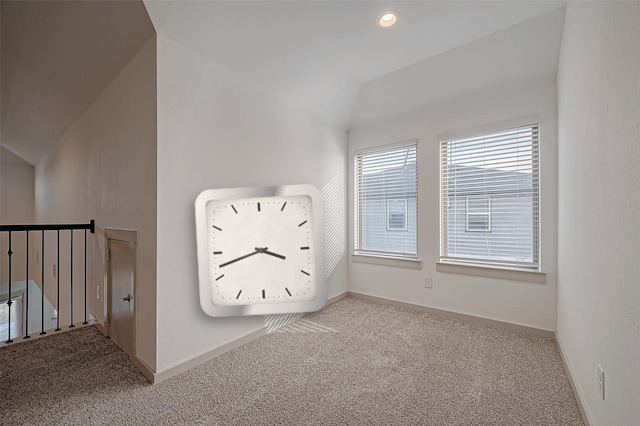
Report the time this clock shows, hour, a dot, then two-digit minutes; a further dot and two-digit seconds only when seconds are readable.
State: 3.42
